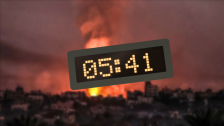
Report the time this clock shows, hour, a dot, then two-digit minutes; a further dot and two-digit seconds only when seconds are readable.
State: 5.41
